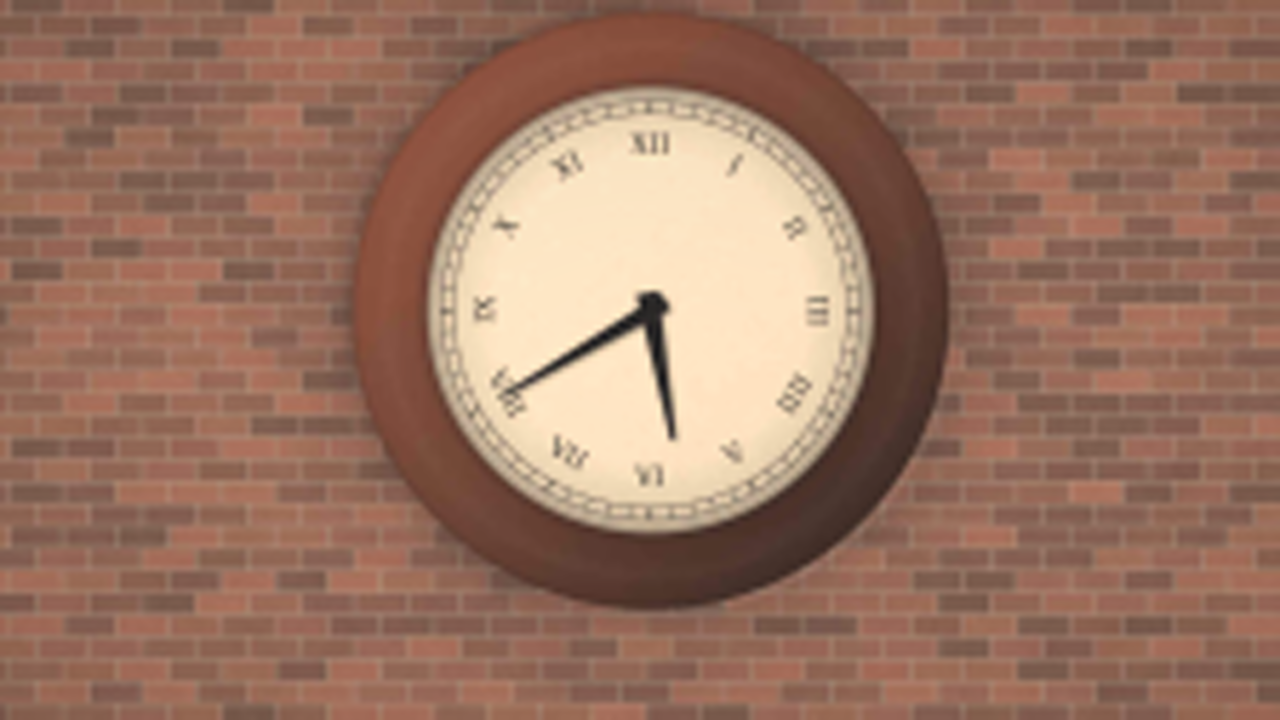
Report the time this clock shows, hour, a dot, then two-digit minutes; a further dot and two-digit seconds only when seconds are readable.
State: 5.40
